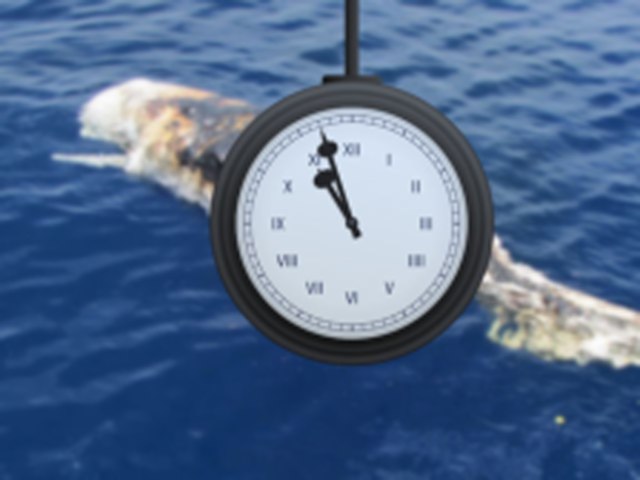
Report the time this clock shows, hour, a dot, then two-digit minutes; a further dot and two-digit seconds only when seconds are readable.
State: 10.57
